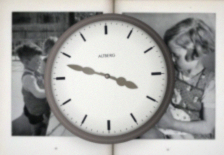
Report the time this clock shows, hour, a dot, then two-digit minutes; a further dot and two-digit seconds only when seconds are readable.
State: 3.48
